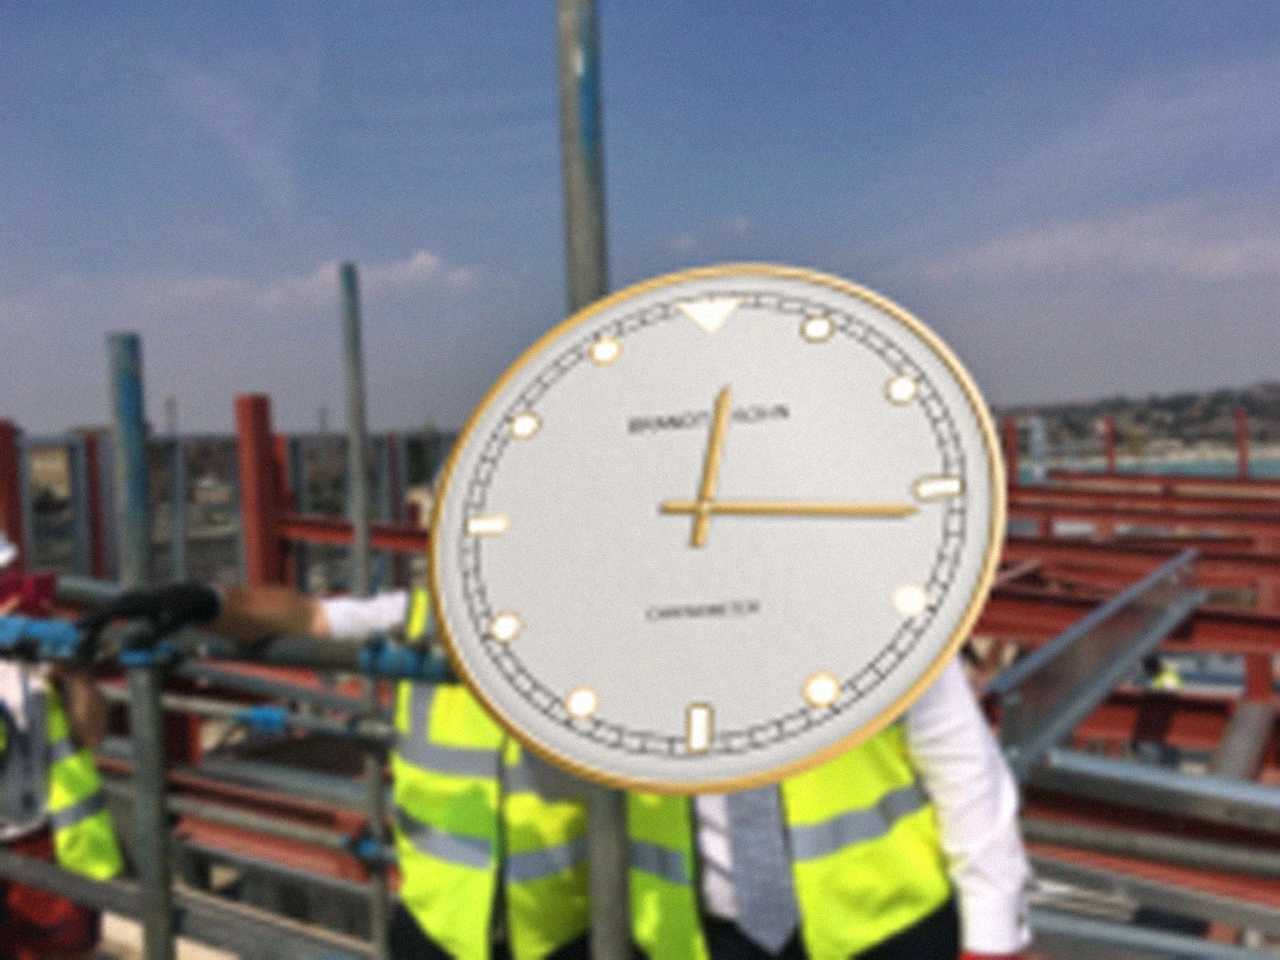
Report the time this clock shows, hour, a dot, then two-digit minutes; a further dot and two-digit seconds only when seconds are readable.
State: 12.16
